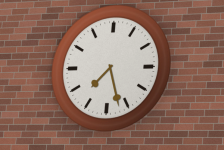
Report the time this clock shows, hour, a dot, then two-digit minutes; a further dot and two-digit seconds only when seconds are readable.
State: 7.27
